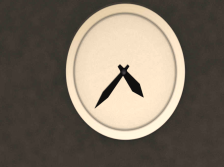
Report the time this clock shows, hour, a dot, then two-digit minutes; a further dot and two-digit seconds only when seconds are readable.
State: 4.37
